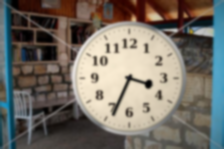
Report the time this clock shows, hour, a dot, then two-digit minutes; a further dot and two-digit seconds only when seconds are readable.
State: 3.34
